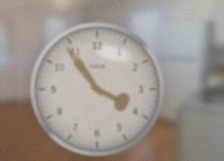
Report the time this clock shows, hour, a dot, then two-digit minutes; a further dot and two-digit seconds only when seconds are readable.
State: 3.54
